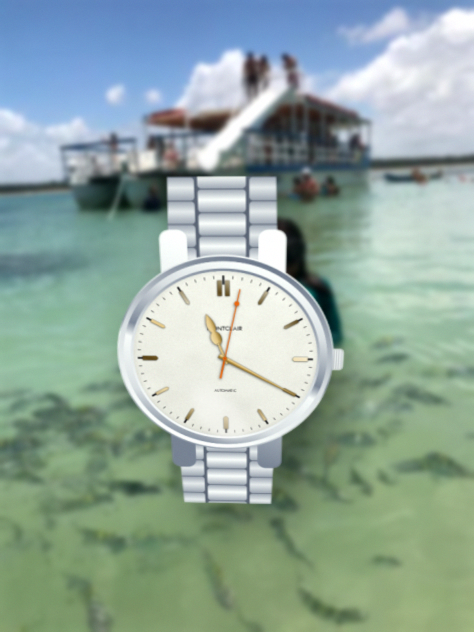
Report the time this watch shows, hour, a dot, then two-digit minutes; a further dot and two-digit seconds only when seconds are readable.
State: 11.20.02
